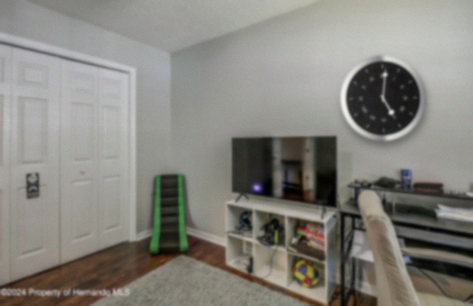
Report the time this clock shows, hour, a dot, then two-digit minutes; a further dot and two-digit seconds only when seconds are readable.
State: 5.01
